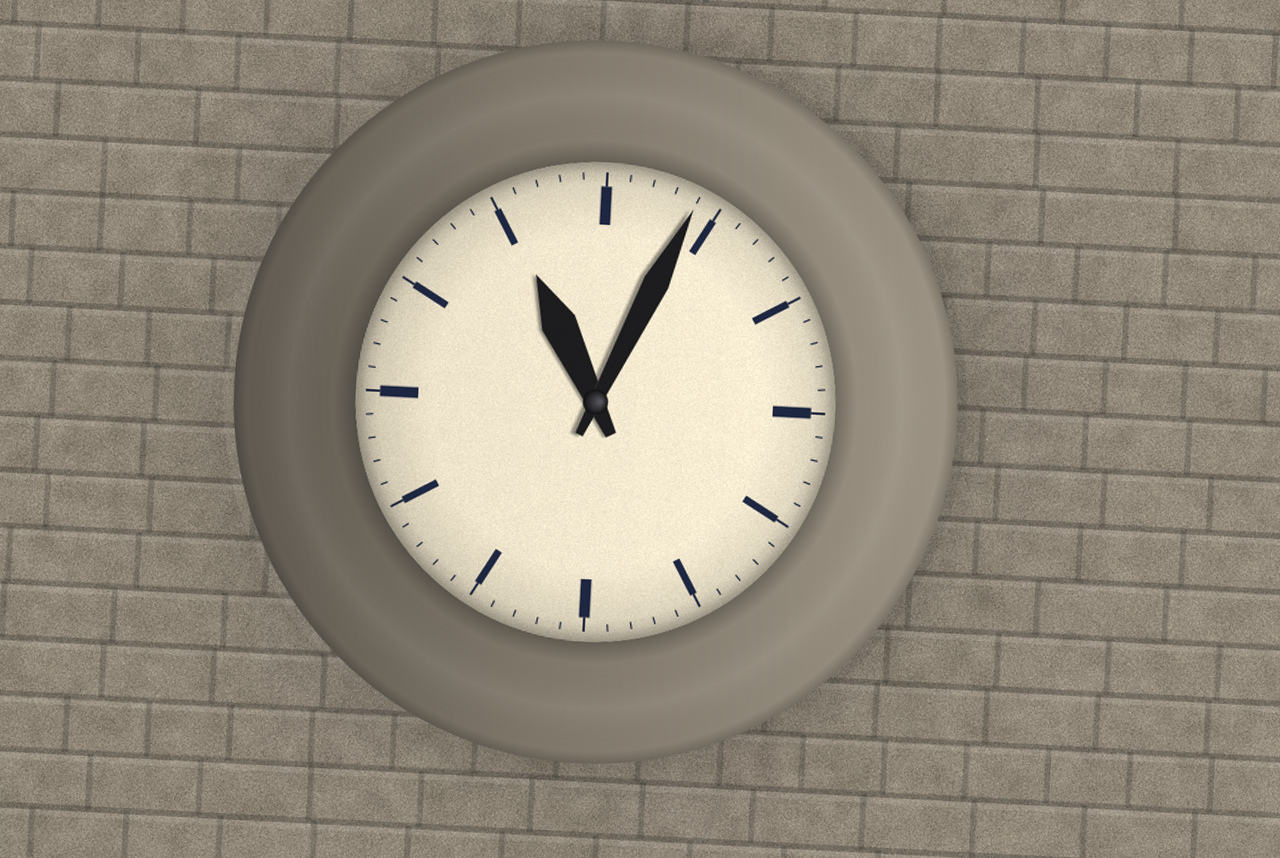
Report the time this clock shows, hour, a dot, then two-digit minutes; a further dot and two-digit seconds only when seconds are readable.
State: 11.04
